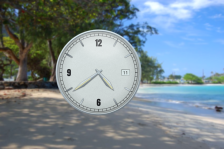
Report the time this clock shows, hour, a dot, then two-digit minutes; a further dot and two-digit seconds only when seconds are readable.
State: 4.39
